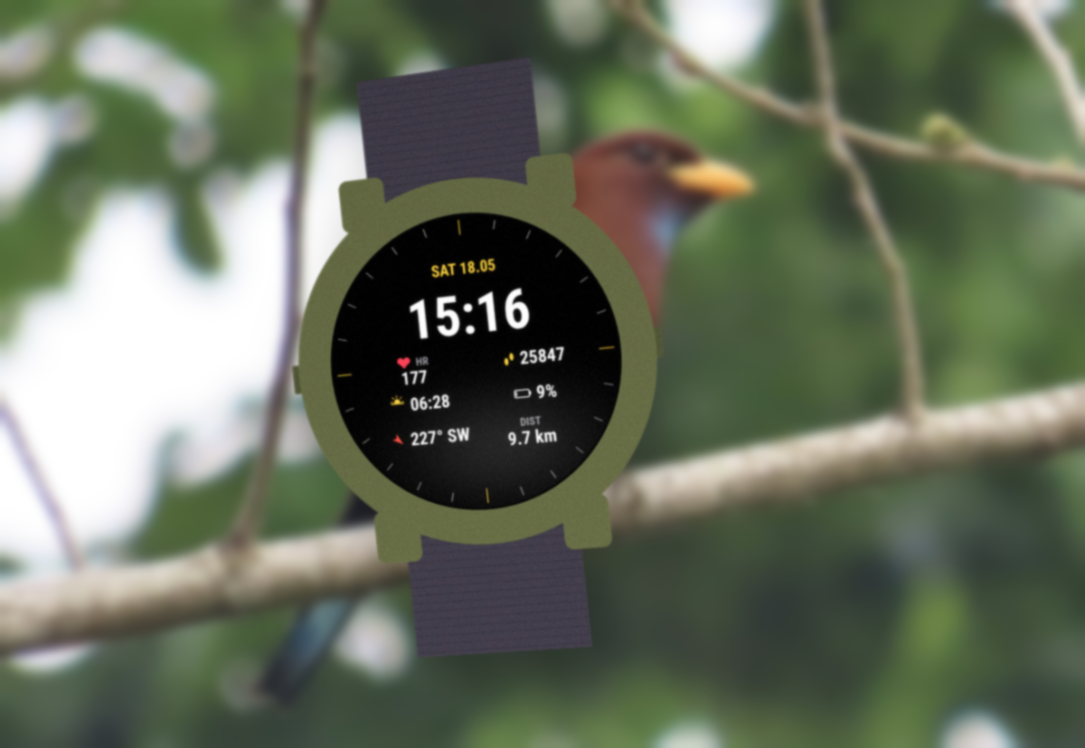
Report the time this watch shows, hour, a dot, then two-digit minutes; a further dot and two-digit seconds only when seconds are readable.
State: 15.16
